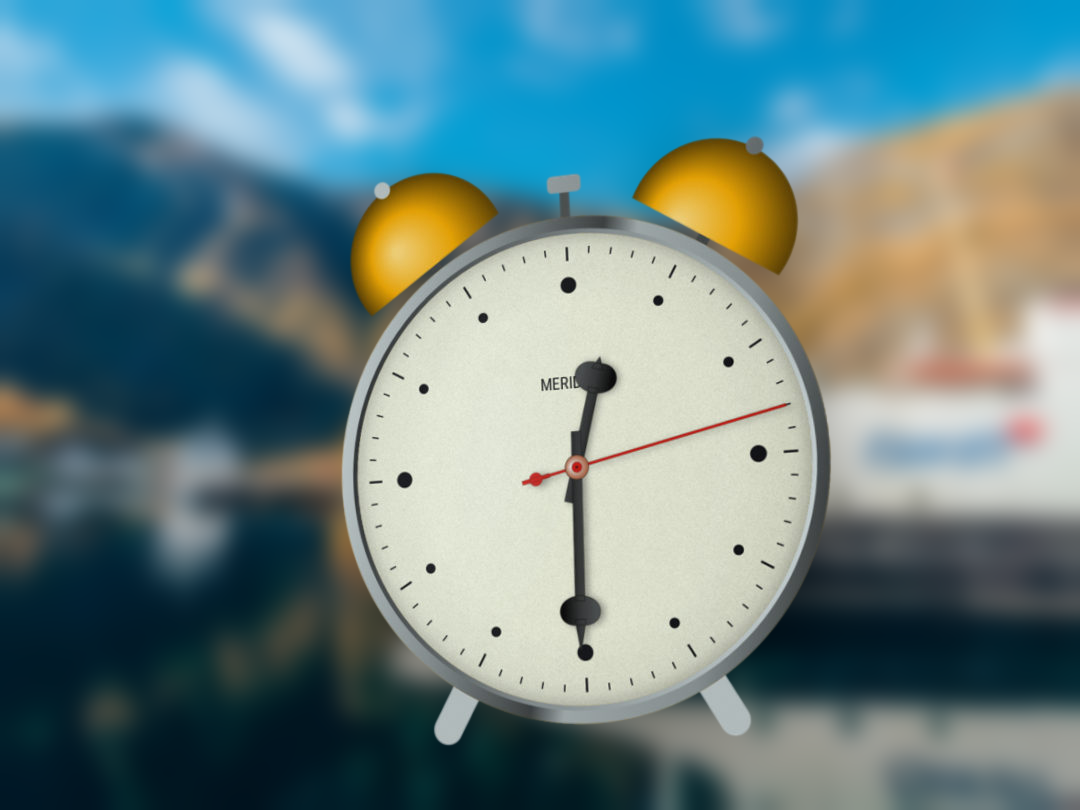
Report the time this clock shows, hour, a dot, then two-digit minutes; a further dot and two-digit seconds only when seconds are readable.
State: 12.30.13
